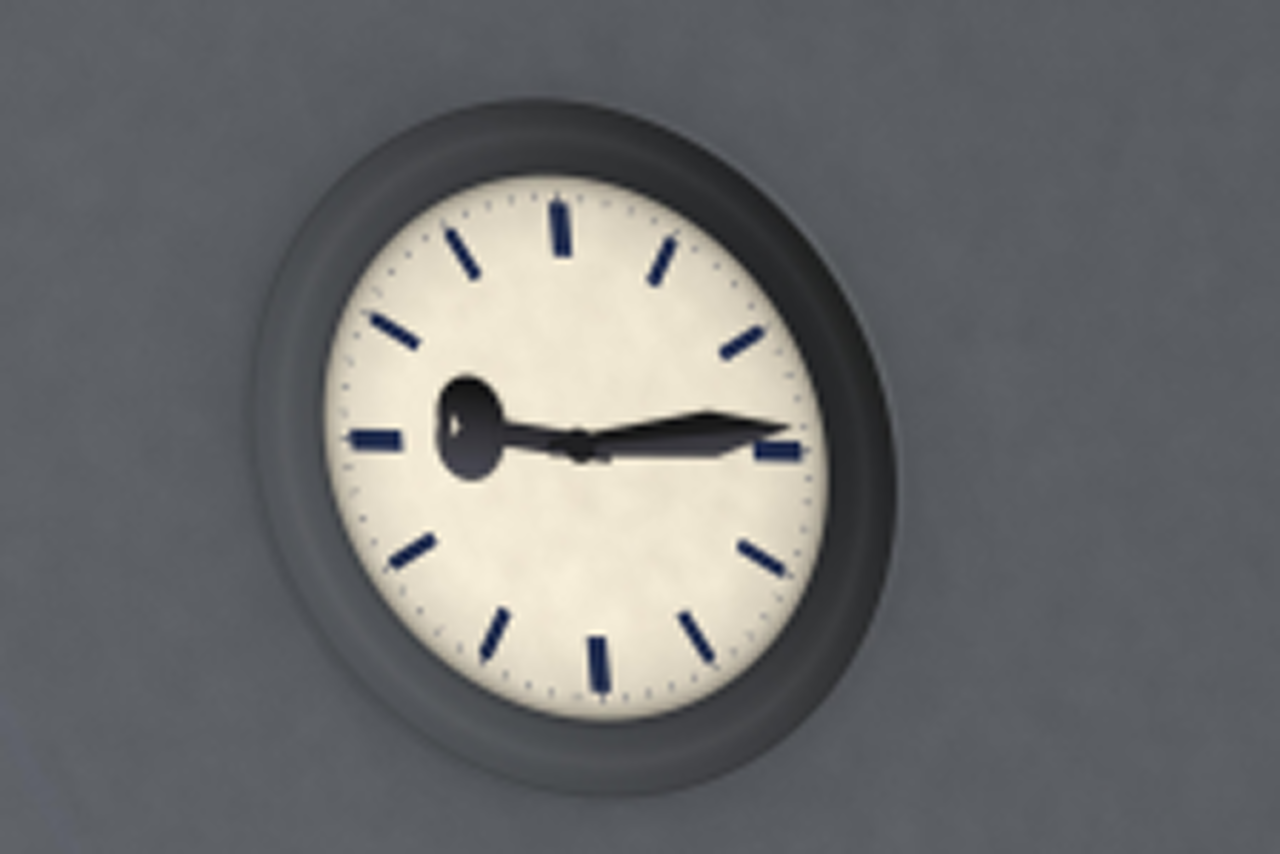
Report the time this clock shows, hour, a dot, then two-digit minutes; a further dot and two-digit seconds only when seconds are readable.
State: 9.14
